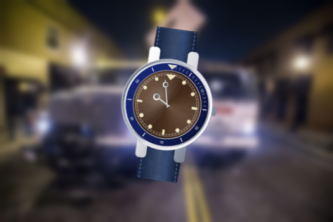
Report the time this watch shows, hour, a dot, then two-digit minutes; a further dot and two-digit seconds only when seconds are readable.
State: 9.58
